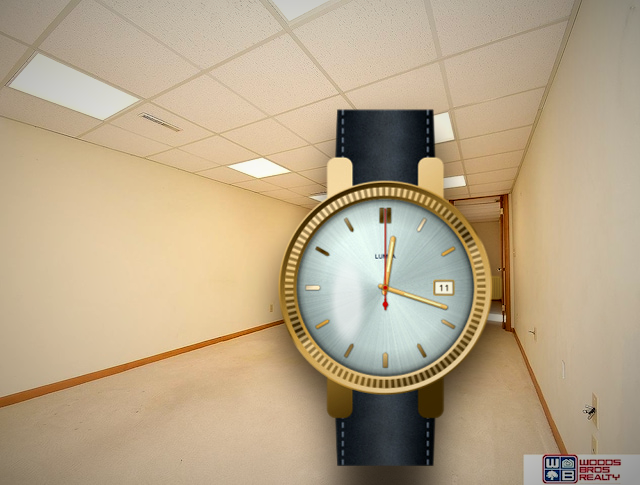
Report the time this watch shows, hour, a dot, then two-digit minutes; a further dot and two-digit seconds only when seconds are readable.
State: 12.18.00
